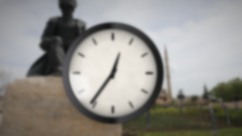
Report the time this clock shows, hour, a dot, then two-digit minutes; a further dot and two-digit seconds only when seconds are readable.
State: 12.36
